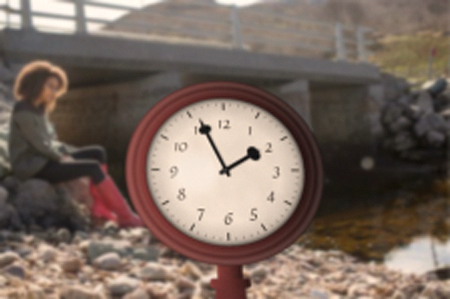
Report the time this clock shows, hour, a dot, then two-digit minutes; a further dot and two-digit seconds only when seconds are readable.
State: 1.56
